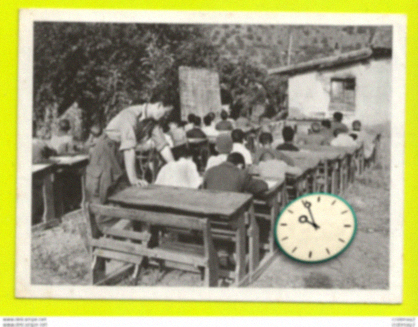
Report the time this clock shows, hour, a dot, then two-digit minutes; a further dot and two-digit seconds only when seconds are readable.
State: 9.56
